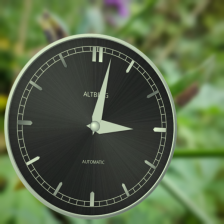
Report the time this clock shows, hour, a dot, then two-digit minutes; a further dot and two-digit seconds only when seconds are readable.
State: 3.02
